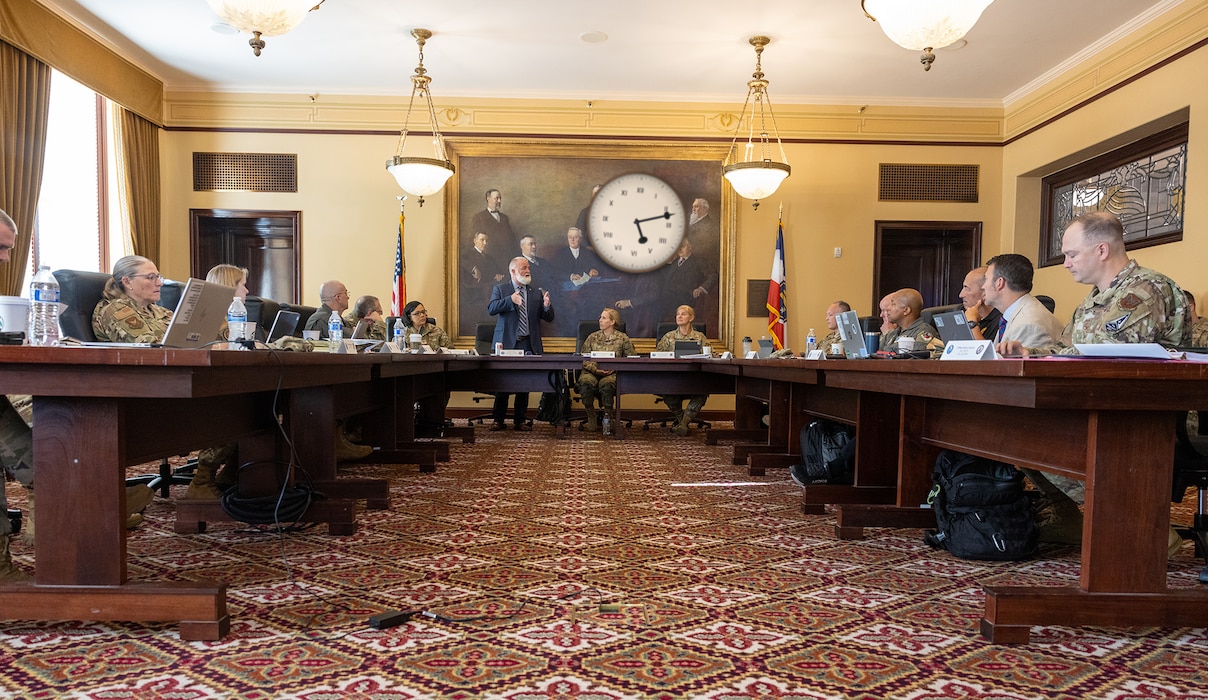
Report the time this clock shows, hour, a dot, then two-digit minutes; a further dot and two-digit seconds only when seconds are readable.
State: 5.12
